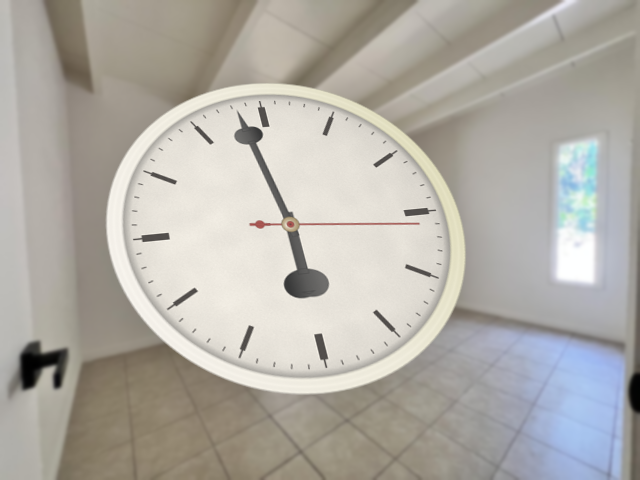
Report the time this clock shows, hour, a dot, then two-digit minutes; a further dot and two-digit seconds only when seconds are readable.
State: 5.58.16
